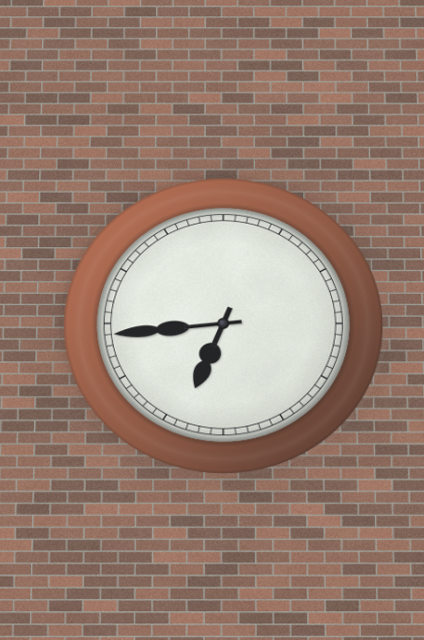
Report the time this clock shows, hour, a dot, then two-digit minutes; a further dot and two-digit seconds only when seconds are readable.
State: 6.44
